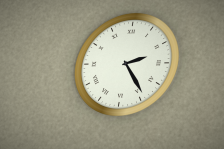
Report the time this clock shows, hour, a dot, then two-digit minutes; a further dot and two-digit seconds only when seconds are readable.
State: 2.24
